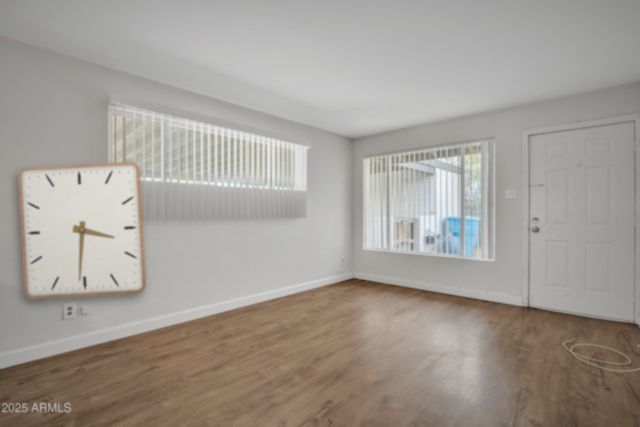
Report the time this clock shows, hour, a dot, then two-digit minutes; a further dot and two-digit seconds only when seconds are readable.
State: 3.31
